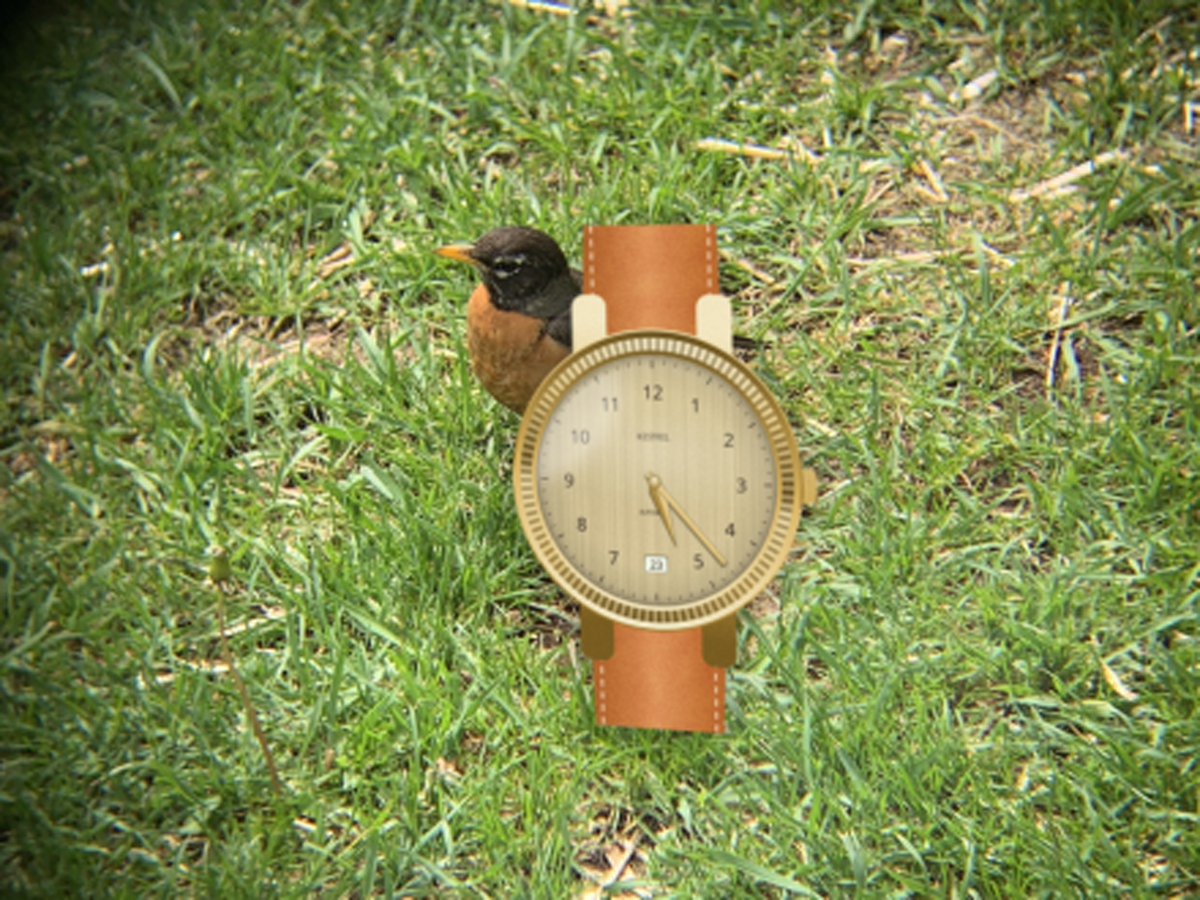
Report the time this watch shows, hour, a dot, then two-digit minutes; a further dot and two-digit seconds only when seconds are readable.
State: 5.23
